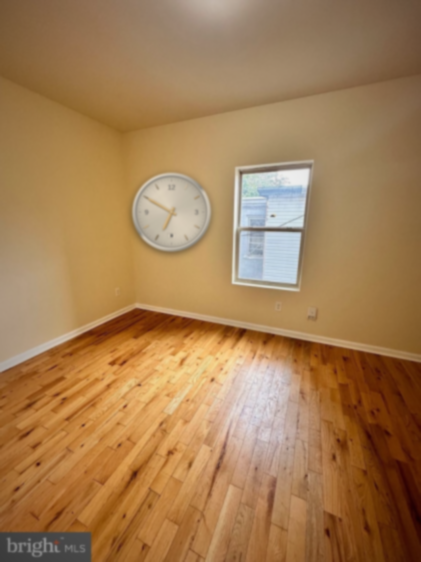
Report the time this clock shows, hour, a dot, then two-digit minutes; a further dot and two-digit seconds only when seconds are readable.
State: 6.50
